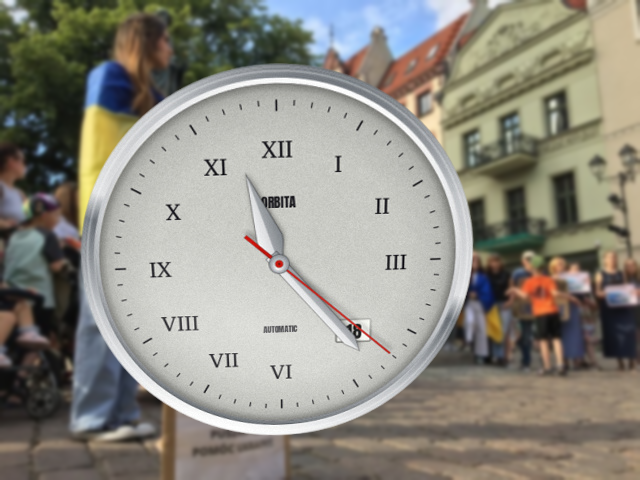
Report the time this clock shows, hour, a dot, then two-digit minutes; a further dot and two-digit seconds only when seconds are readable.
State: 11.23.22
